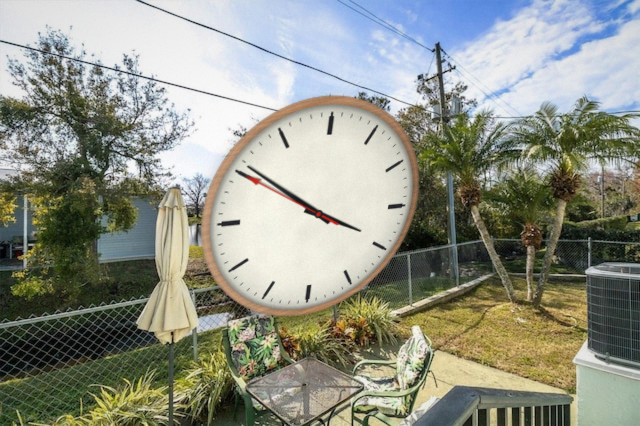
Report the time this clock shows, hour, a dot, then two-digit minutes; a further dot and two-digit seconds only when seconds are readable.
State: 3.50.50
